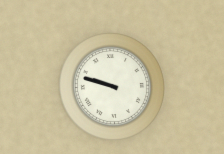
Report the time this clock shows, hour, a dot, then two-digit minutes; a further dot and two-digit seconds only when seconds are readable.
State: 9.48
